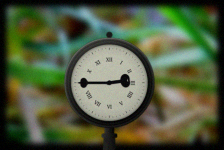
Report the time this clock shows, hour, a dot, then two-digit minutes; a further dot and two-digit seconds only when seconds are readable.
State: 2.45
